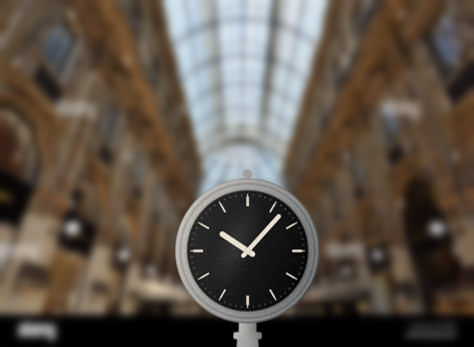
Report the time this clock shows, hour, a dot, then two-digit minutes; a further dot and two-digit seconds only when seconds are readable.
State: 10.07
